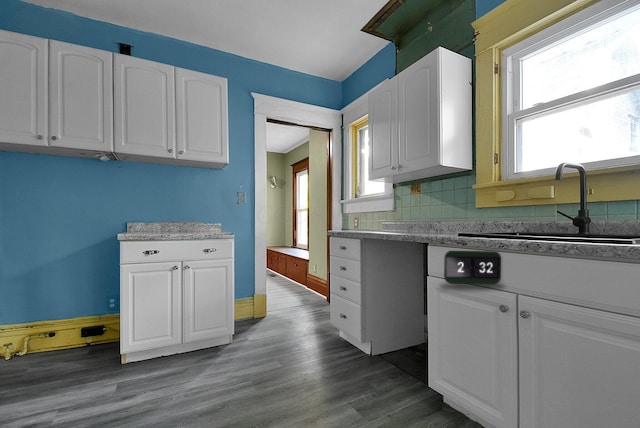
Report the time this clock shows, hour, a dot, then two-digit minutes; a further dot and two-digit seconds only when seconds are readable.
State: 2.32
